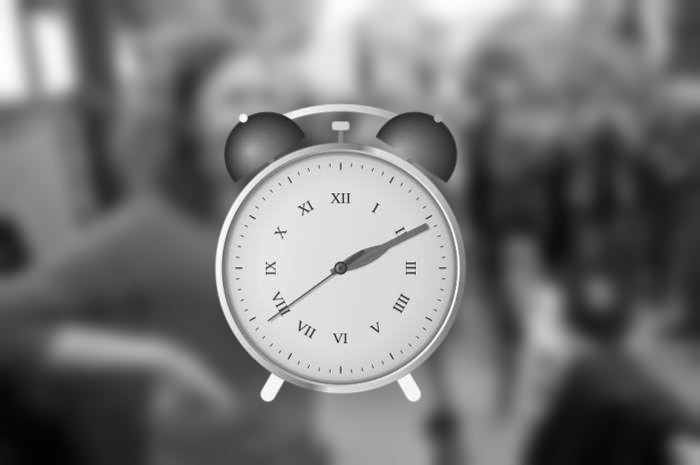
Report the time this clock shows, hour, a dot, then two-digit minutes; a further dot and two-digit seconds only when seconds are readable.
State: 2.10.39
